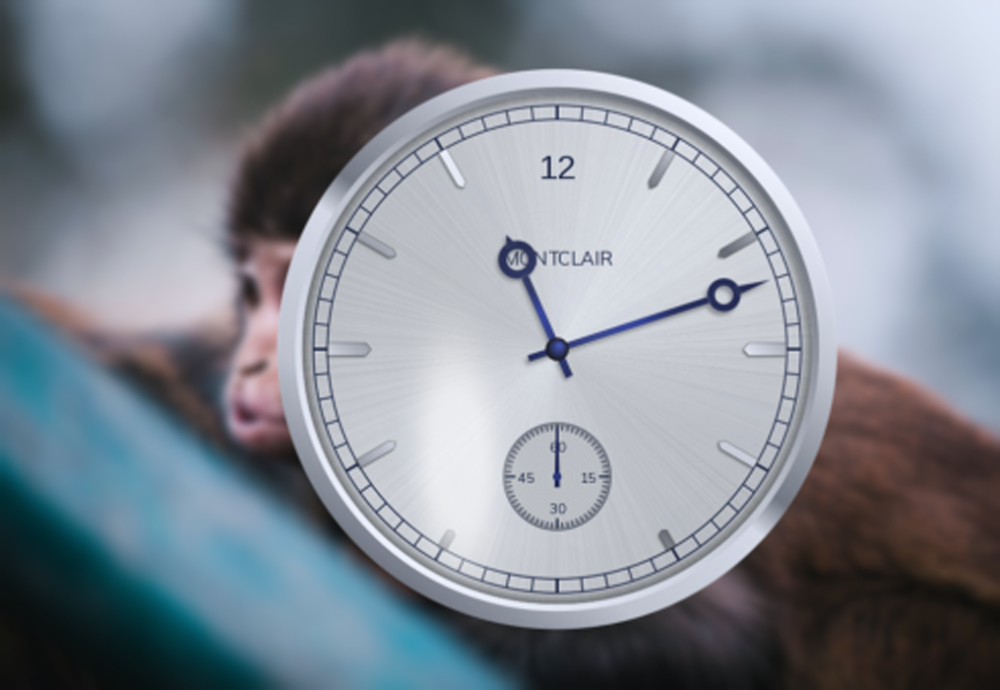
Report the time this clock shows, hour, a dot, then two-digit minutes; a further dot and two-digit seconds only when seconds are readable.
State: 11.12
